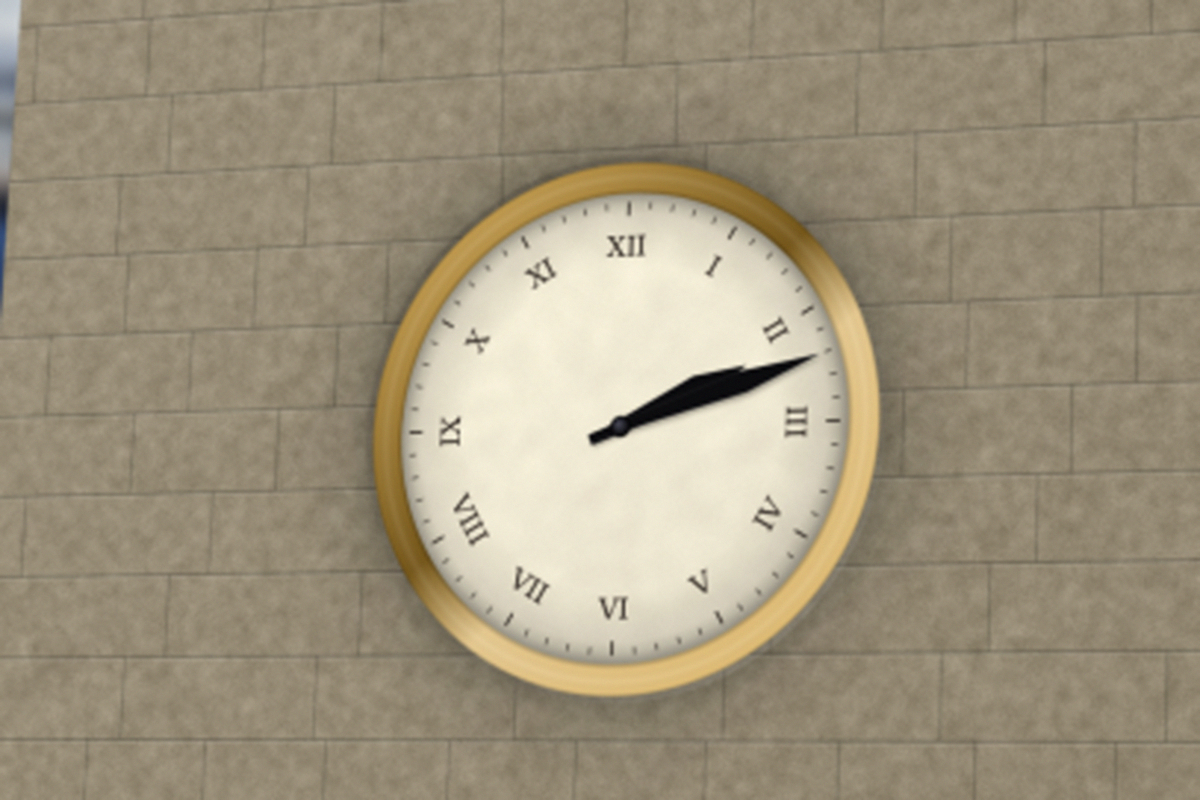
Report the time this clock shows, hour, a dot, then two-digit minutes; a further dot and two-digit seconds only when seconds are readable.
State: 2.12
